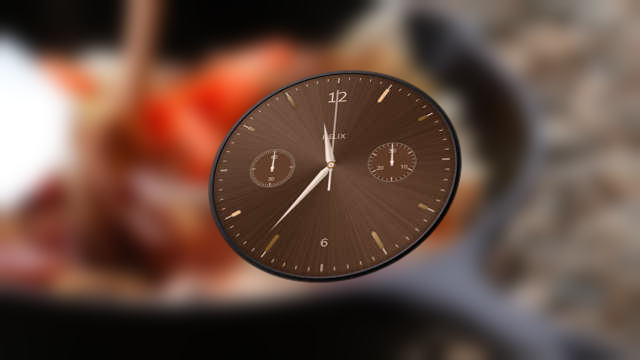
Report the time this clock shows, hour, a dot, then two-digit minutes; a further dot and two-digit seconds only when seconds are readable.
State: 11.36
